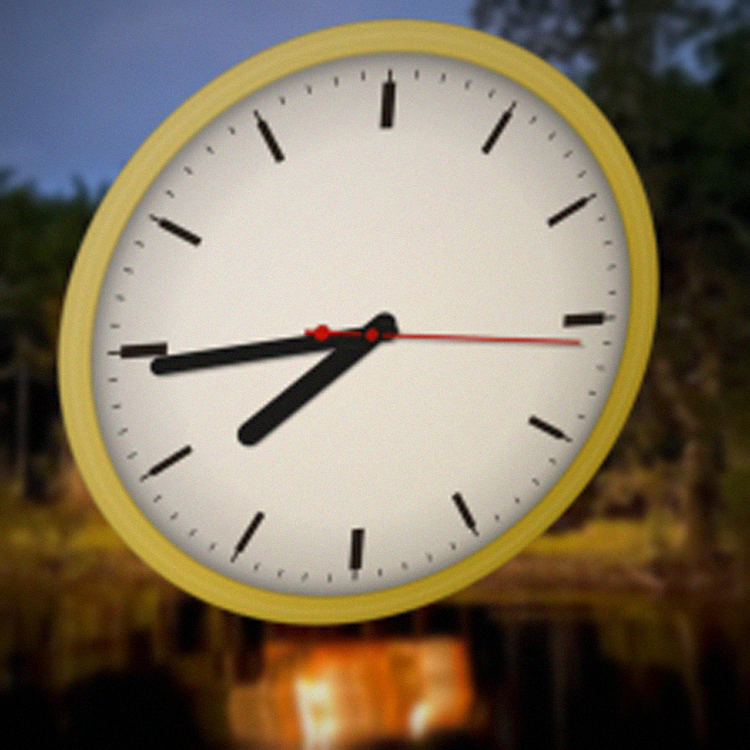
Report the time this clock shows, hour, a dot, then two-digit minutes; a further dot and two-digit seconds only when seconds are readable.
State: 7.44.16
